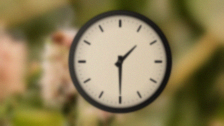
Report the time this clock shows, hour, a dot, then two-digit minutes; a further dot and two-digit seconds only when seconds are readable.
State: 1.30
